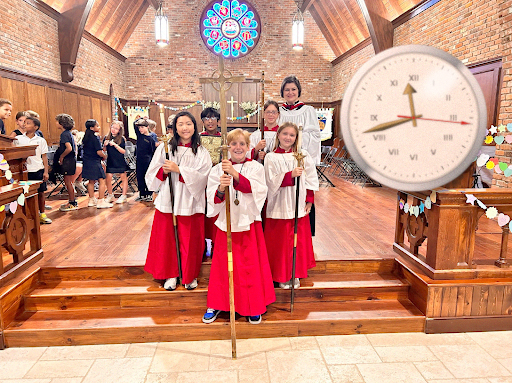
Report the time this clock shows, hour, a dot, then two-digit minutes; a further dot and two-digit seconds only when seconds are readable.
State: 11.42.16
